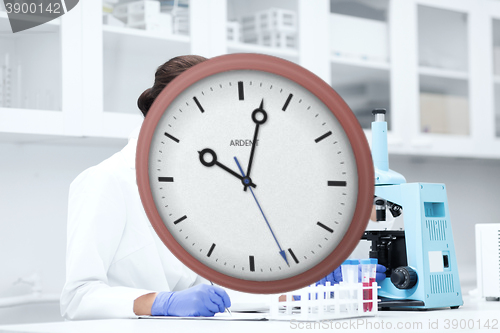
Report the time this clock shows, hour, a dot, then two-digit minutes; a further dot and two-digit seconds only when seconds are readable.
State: 10.02.26
